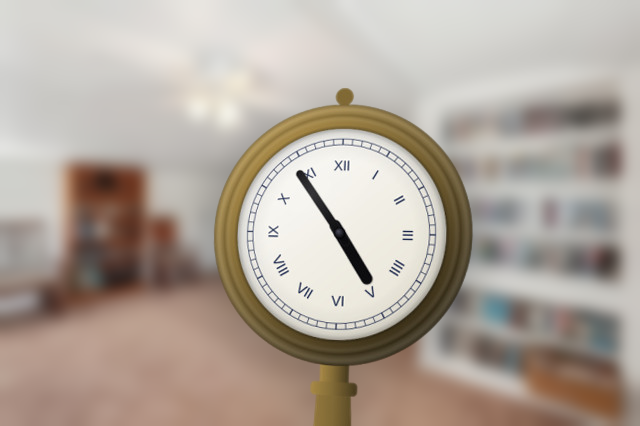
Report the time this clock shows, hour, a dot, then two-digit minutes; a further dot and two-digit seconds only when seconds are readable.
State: 4.54
